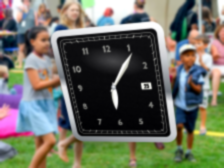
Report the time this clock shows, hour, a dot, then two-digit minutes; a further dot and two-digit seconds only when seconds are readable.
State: 6.06
